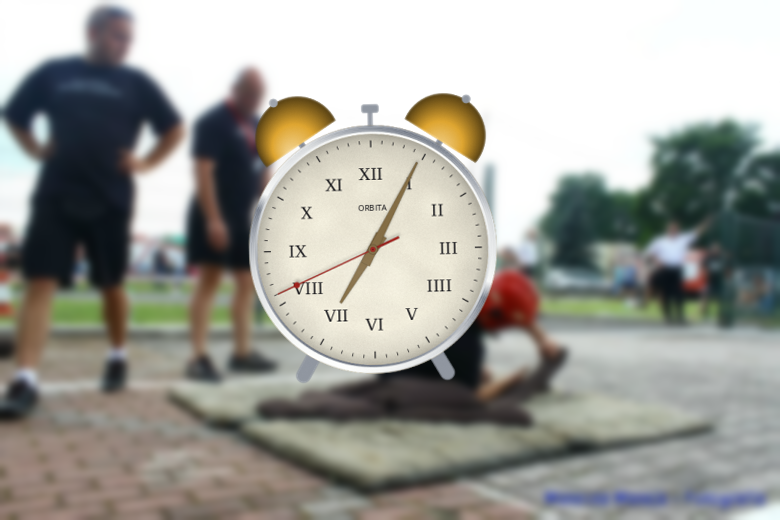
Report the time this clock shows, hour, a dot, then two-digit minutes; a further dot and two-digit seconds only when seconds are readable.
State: 7.04.41
